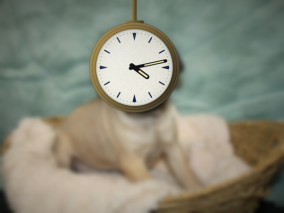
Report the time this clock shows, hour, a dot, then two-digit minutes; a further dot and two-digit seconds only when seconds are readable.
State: 4.13
